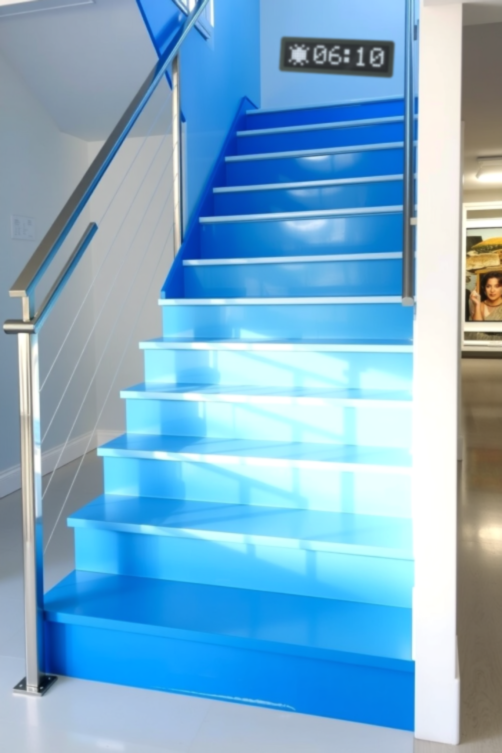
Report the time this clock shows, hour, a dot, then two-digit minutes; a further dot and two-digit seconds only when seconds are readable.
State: 6.10
